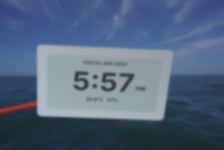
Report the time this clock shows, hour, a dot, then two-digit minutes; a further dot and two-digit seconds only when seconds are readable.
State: 5.57
